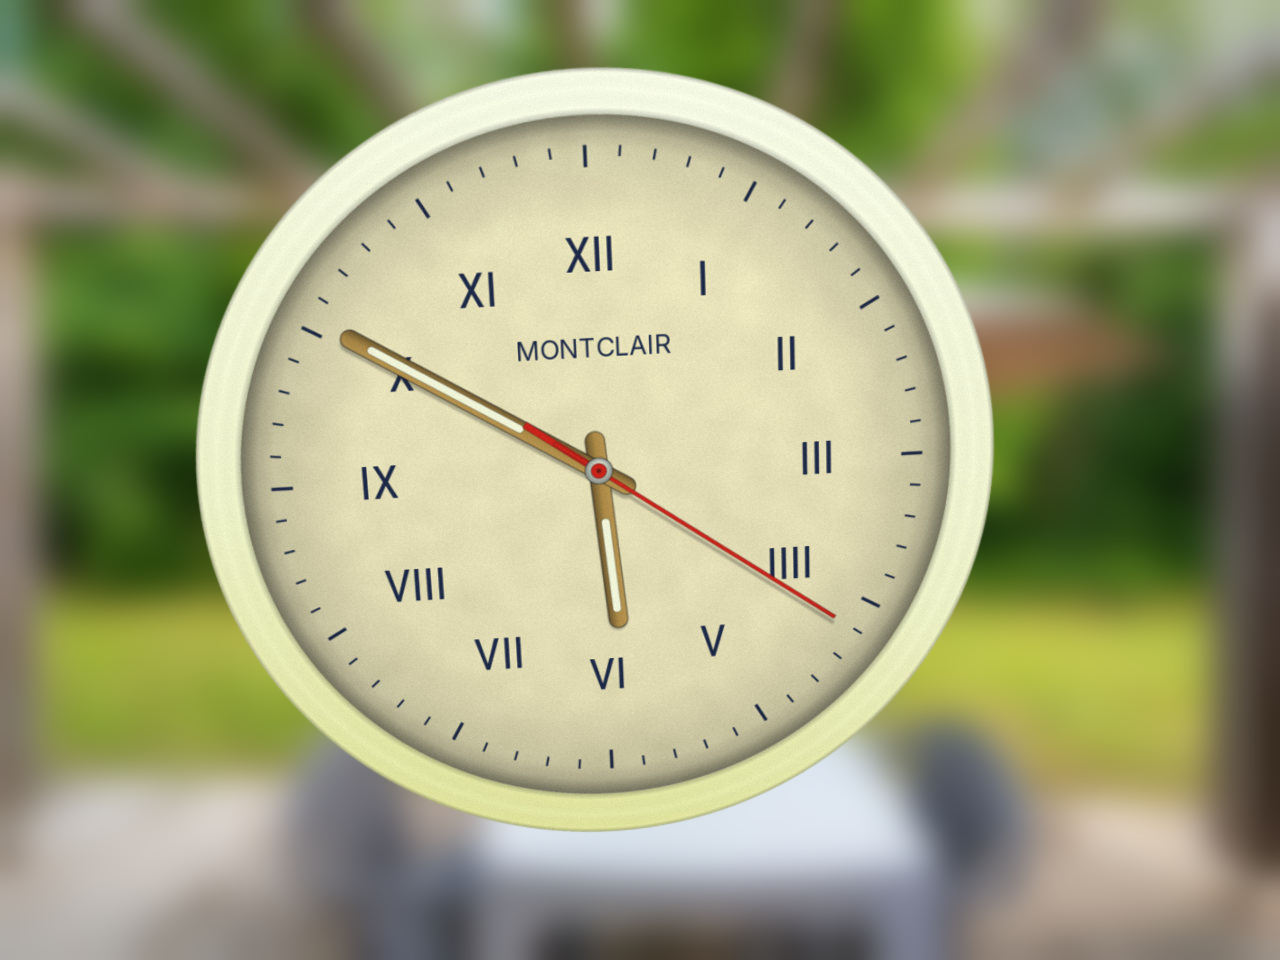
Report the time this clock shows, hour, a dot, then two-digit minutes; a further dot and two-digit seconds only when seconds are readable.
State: 5.50.21
